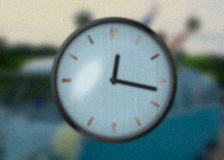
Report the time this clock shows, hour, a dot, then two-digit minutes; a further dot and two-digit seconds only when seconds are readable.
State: 12.17
